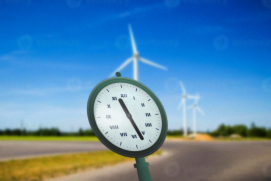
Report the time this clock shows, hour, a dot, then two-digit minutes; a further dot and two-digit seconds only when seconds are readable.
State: 11.27
